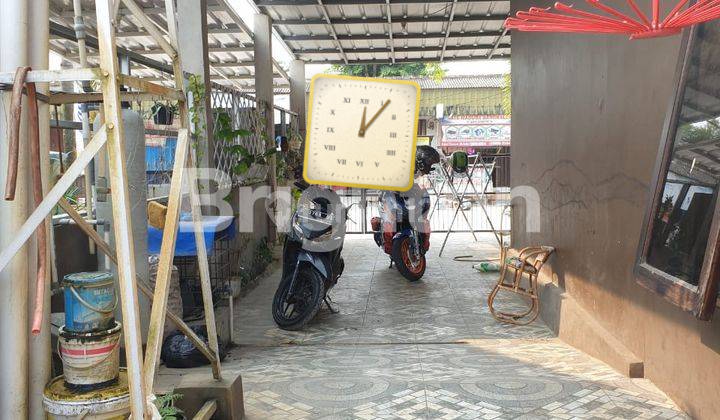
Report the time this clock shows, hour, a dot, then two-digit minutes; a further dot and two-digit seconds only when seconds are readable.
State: 12.06
